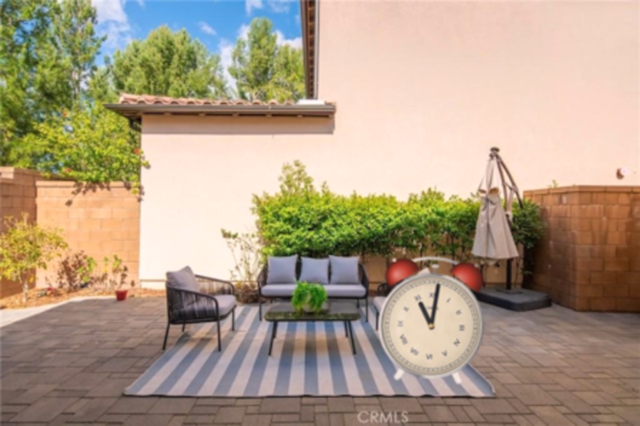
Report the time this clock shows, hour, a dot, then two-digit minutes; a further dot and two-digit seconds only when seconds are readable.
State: 11.01
